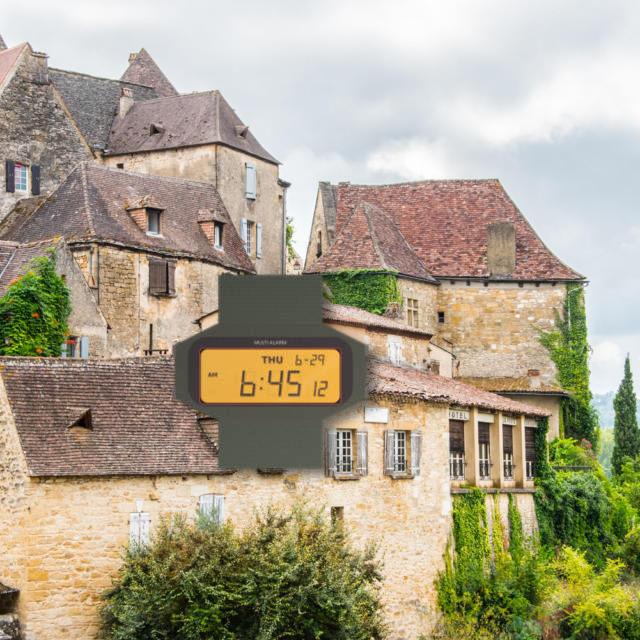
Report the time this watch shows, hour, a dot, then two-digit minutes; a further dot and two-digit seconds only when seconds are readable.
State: 6.45.12
